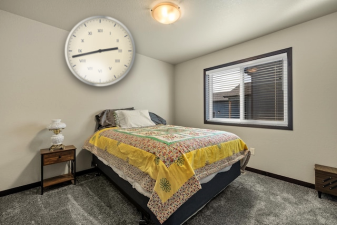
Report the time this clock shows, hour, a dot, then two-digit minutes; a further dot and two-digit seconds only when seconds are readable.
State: 2.43
